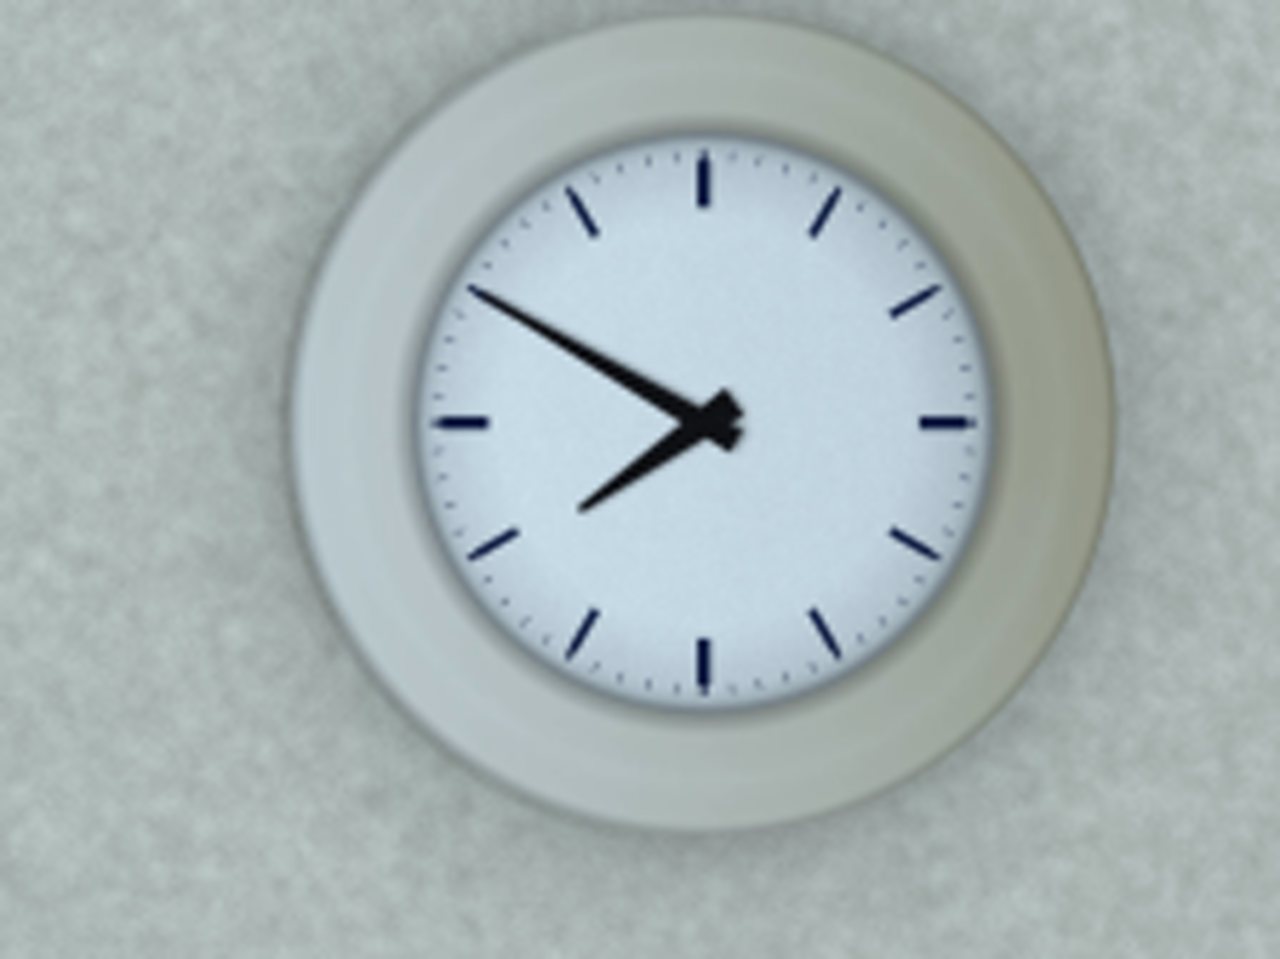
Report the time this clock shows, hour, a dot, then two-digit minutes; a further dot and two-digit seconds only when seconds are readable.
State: 7.50
